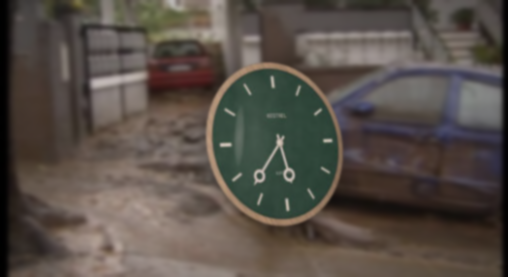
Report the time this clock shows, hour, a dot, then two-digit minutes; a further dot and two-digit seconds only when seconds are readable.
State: 5.37
